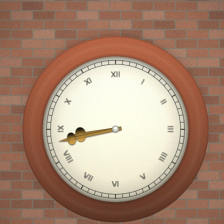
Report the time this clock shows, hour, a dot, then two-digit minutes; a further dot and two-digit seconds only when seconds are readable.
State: 8.43
